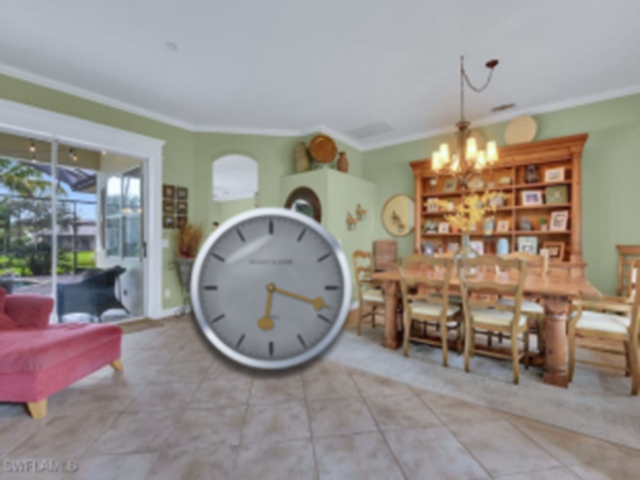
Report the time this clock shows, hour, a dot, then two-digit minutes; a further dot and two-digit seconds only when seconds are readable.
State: 6.18
